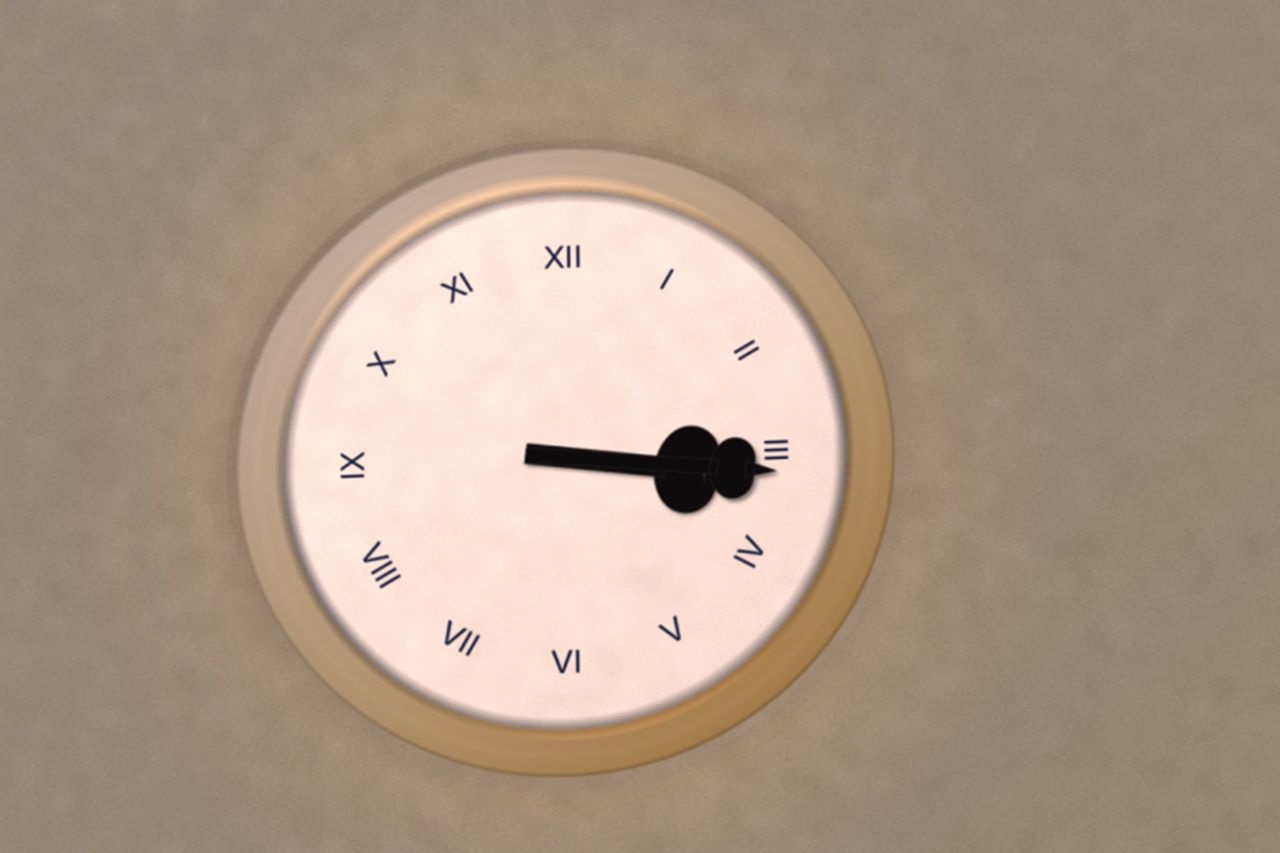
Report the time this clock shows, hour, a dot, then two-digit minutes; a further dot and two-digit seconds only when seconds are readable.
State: 3.16
